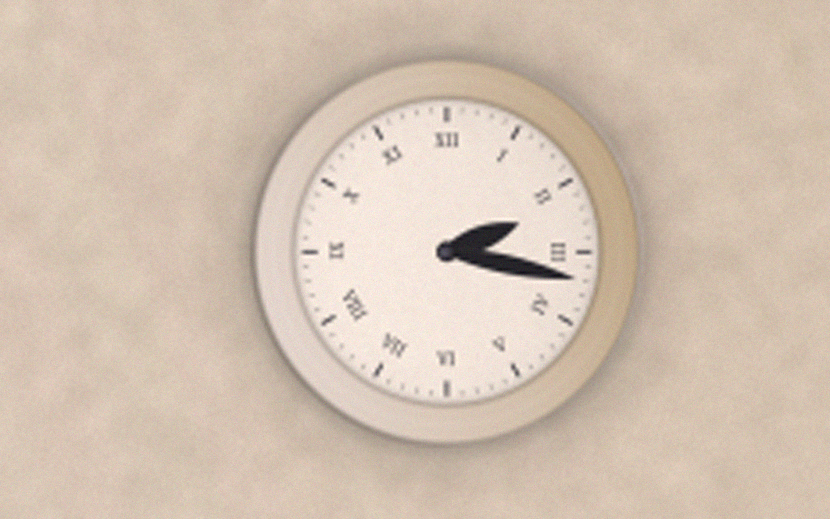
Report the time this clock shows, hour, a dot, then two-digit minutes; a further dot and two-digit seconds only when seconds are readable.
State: 2.17
